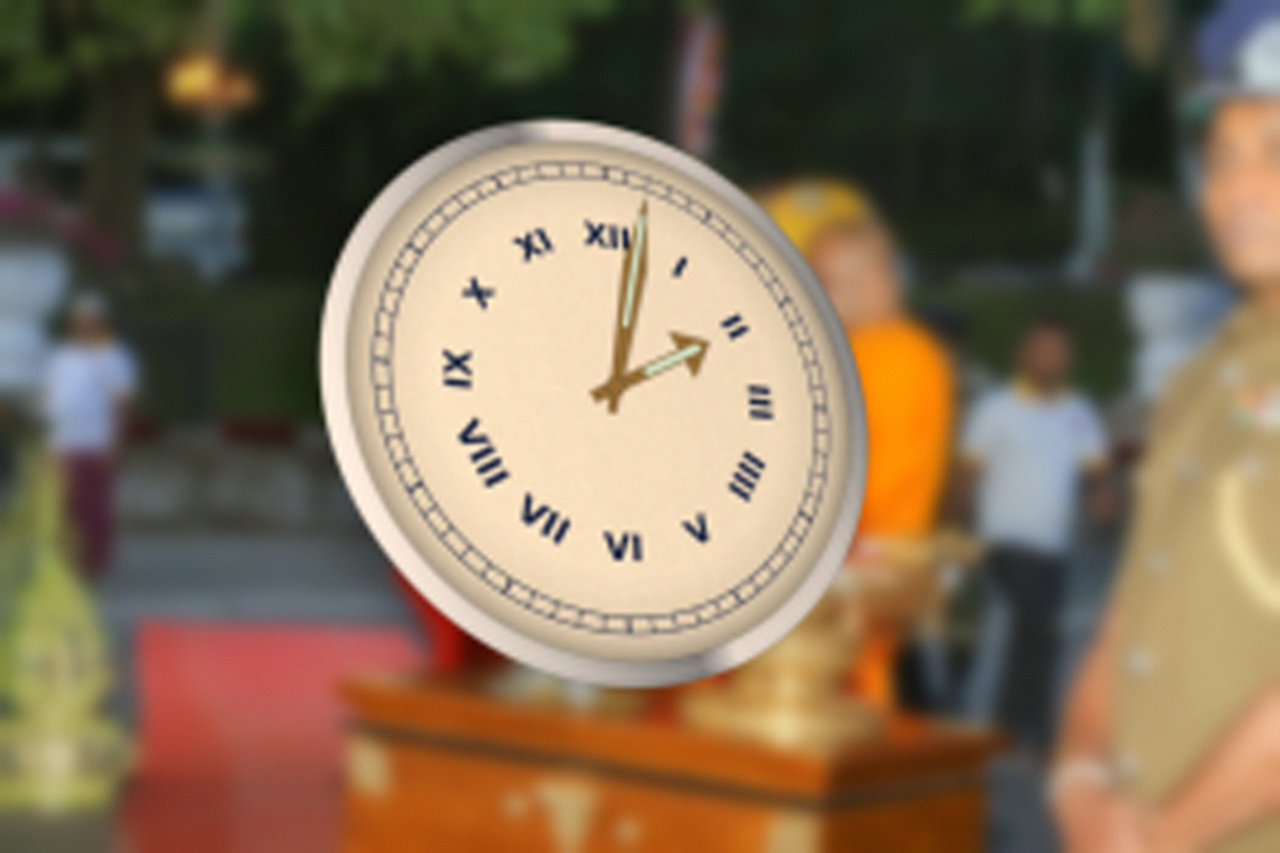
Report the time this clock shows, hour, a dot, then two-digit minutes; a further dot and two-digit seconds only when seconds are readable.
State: 2.02
